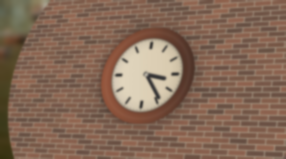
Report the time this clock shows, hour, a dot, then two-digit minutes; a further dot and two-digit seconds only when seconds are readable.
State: 3.24
